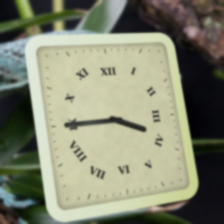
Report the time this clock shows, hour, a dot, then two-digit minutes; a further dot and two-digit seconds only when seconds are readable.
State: 3.45
